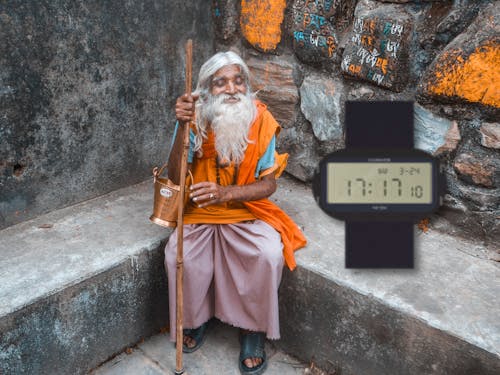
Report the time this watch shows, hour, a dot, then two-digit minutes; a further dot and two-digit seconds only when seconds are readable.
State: 17.17.10
